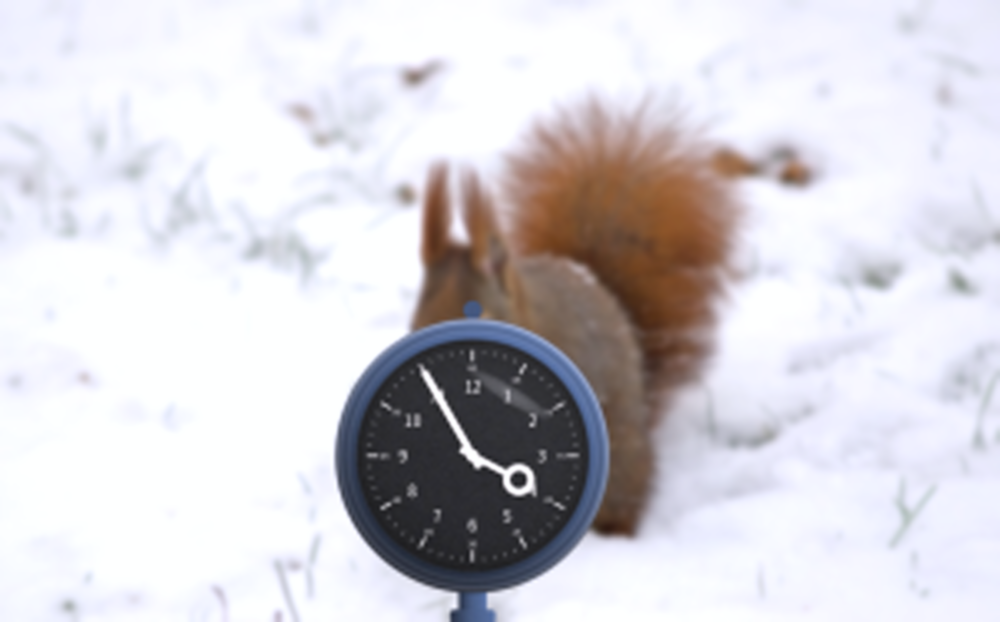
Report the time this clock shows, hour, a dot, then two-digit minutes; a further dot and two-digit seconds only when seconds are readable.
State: 3.55
